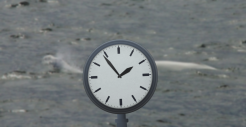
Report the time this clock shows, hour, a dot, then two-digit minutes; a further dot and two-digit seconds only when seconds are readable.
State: 1.54
